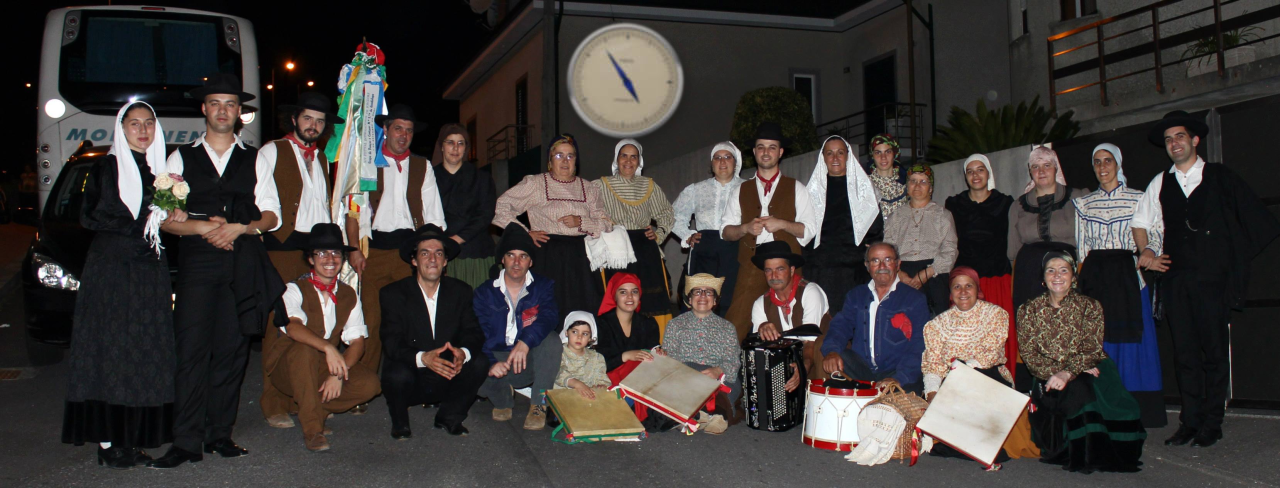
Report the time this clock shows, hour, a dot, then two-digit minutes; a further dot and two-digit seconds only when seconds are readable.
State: 4.54
